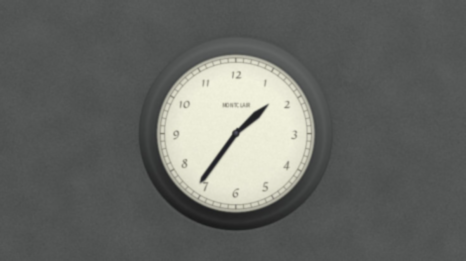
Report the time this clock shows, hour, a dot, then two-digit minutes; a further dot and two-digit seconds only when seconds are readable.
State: 1.36
